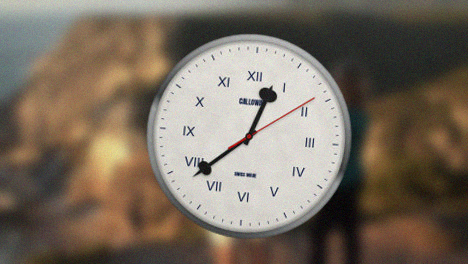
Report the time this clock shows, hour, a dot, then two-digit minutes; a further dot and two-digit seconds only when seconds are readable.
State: 12.38.09
